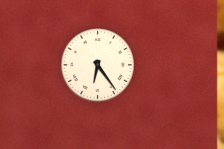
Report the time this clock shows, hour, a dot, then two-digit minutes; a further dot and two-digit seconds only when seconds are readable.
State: 6.24
